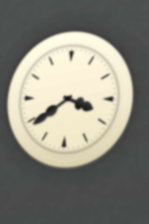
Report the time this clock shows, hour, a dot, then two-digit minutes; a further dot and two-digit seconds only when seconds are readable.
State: 3.39
